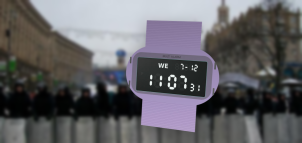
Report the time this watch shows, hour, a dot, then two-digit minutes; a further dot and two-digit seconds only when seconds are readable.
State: 11.07.31
